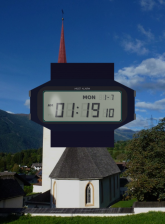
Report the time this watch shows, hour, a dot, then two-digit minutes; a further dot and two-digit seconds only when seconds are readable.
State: 1.19.10
